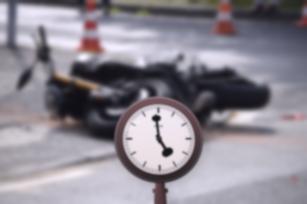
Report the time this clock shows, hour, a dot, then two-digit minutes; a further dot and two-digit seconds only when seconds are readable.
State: 4.59
